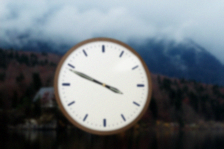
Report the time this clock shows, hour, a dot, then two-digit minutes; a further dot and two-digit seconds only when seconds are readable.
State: 3.49
